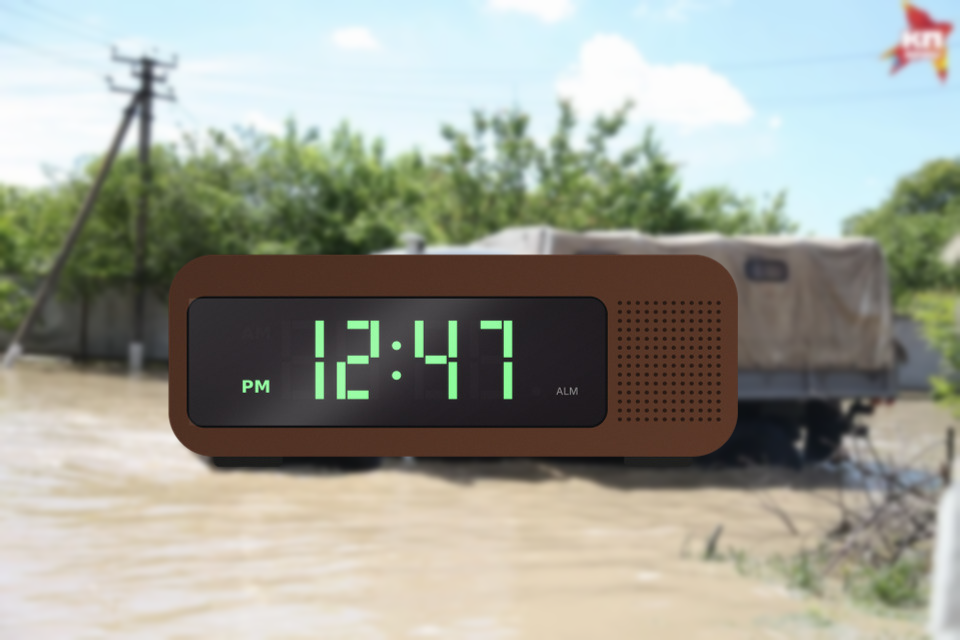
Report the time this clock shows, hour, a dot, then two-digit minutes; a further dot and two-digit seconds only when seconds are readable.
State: 12.47
